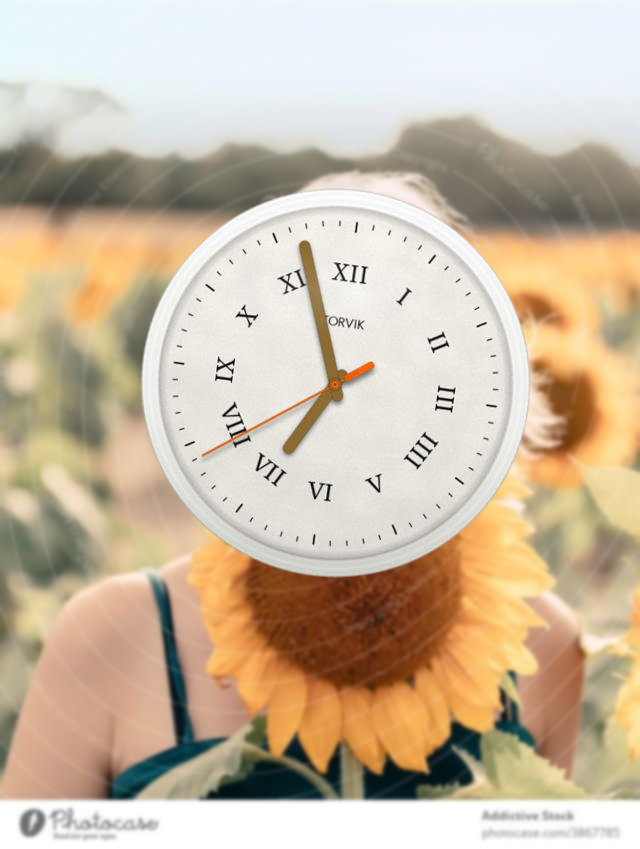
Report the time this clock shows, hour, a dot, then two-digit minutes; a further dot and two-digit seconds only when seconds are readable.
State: 6.56.39
